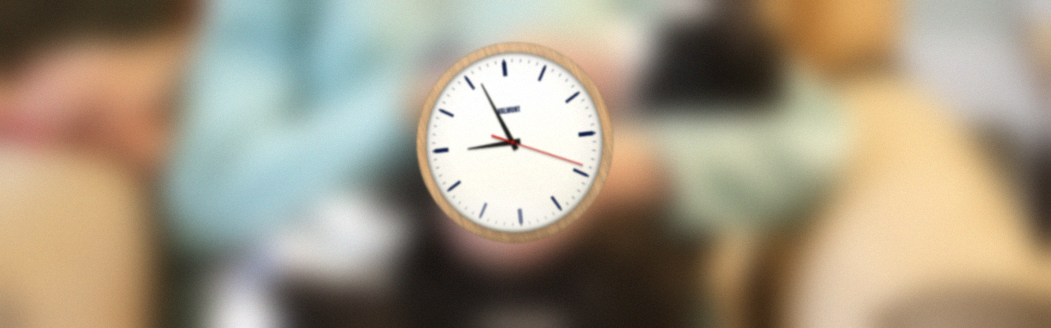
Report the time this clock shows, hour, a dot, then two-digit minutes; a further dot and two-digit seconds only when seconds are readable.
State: 8.56.19
